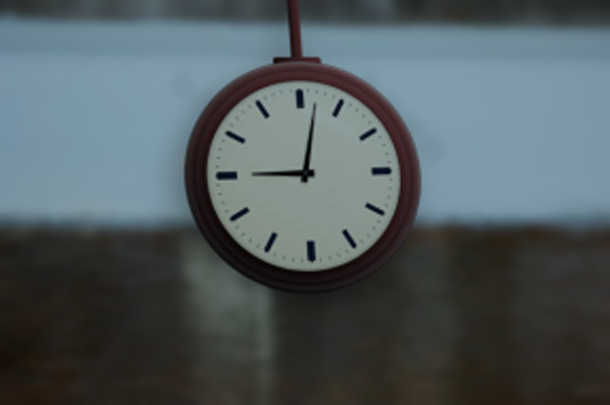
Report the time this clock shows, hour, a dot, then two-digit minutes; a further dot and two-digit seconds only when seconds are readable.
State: 9.02
